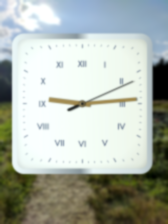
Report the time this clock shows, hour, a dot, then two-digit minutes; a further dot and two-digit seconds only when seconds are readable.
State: 9.14.11
